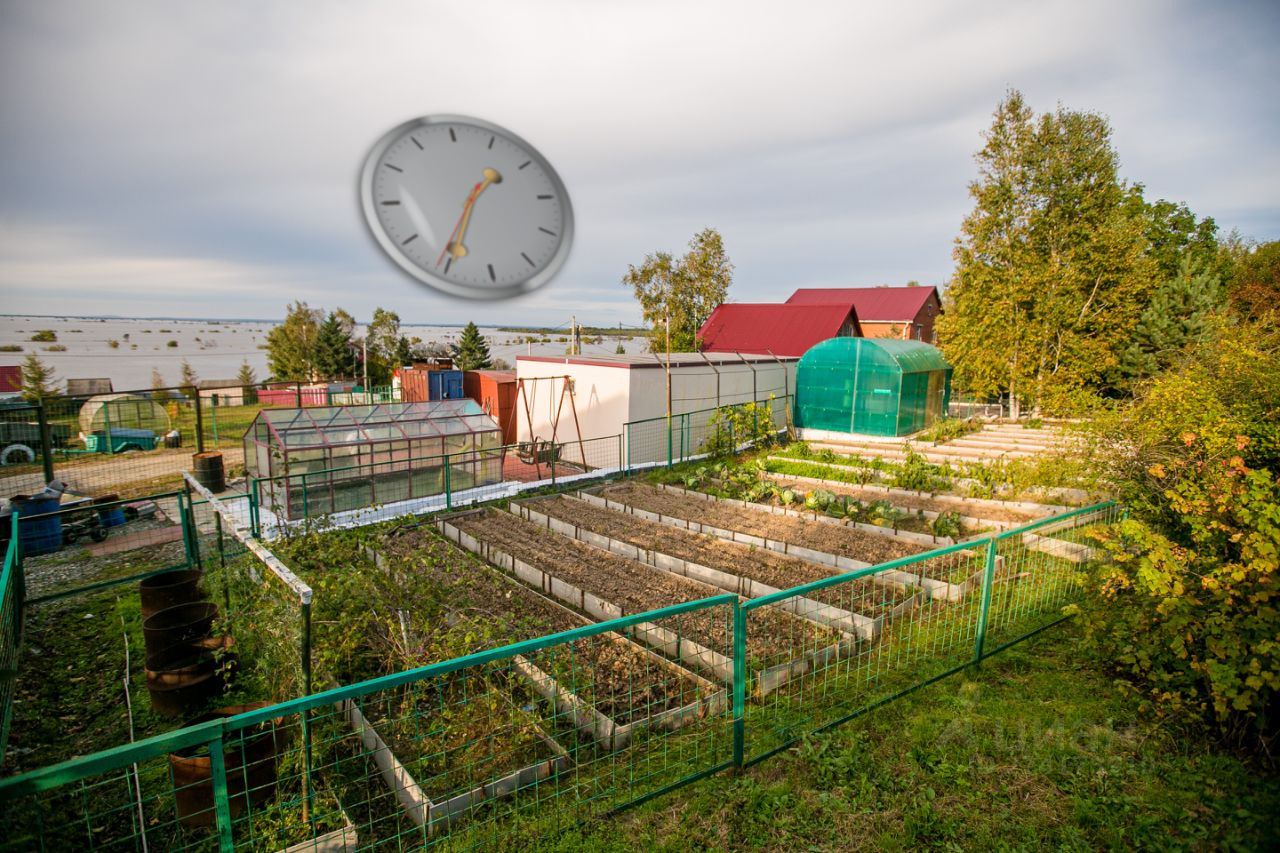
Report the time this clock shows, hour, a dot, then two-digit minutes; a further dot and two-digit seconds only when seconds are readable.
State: 1.34.36
